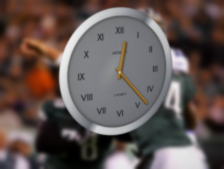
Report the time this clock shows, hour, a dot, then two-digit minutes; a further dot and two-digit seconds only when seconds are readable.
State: 12.23
